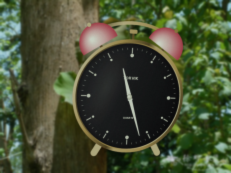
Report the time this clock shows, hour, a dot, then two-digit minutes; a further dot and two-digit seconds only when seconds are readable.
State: 11.27
